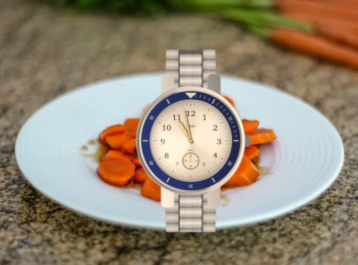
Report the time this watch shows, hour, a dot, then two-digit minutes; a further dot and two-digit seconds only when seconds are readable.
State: 10.58
